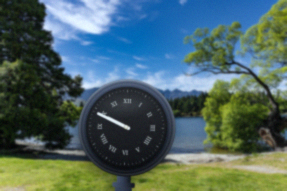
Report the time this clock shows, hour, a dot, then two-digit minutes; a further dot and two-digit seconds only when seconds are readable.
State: 9.49
